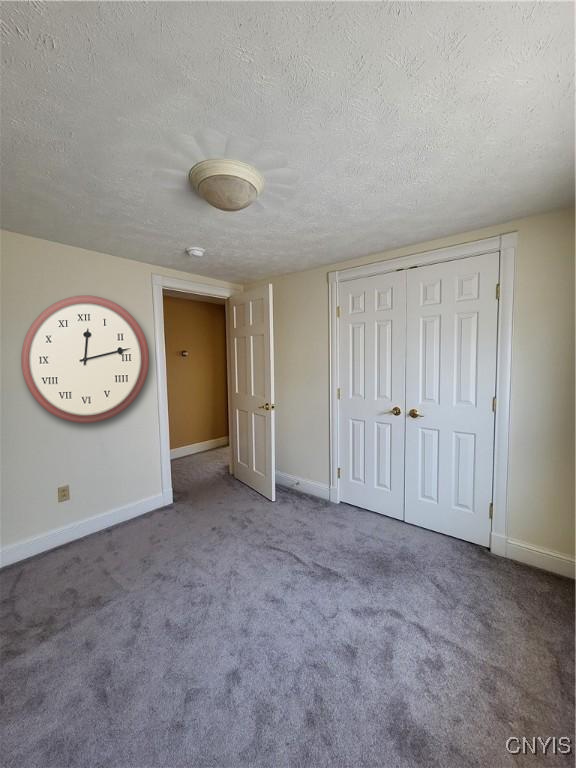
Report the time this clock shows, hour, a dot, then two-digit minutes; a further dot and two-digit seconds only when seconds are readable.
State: 12.13
